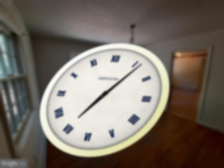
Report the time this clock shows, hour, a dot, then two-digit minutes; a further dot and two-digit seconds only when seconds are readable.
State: 7.06
